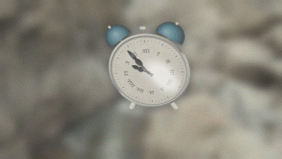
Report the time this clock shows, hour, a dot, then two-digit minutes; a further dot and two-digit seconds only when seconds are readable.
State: 9.54
